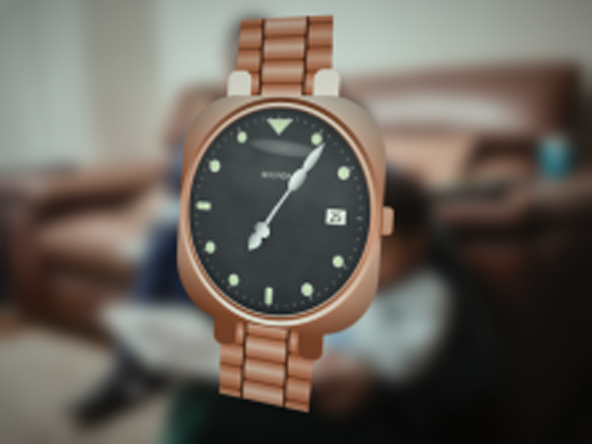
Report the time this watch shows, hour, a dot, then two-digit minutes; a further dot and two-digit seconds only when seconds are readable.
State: 7.06
